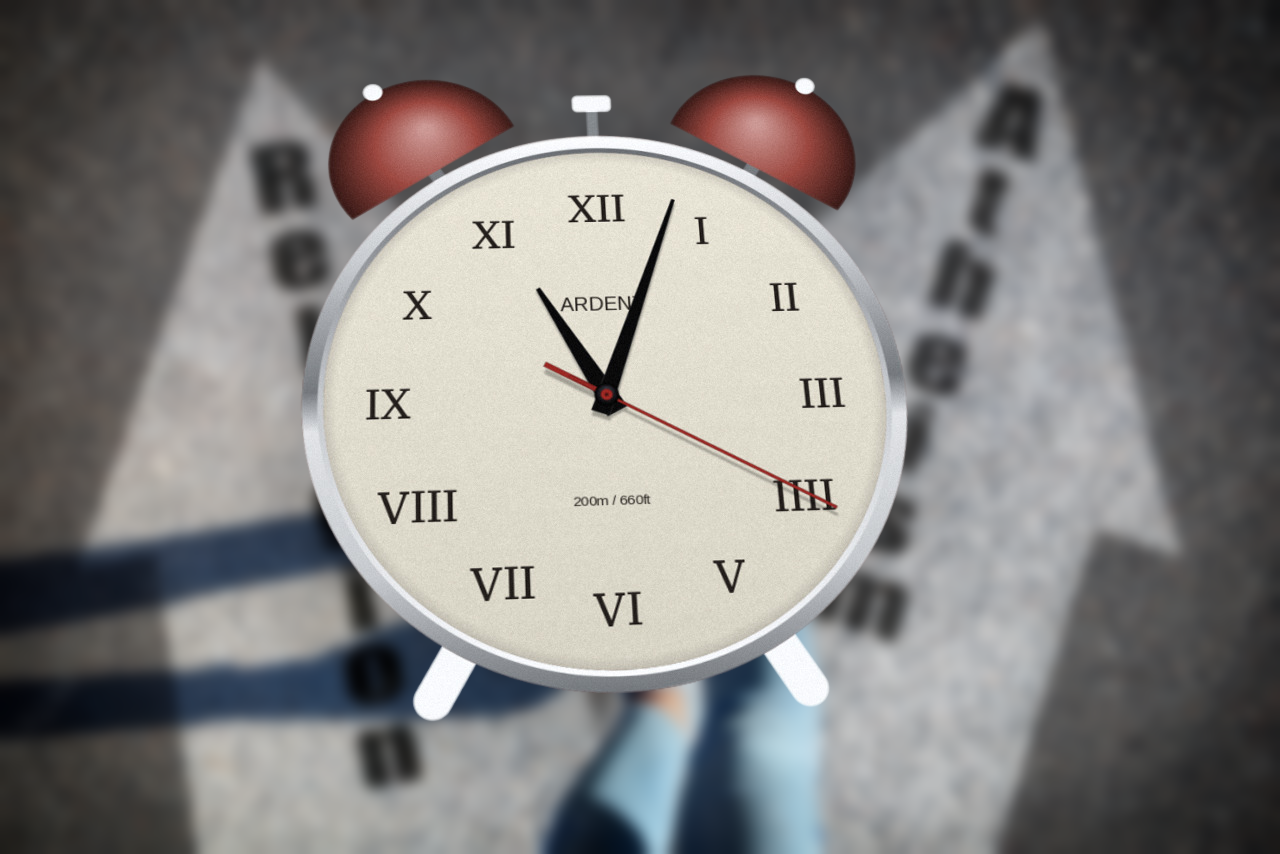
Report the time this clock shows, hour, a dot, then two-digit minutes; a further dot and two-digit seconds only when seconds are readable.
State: 11.03.20
